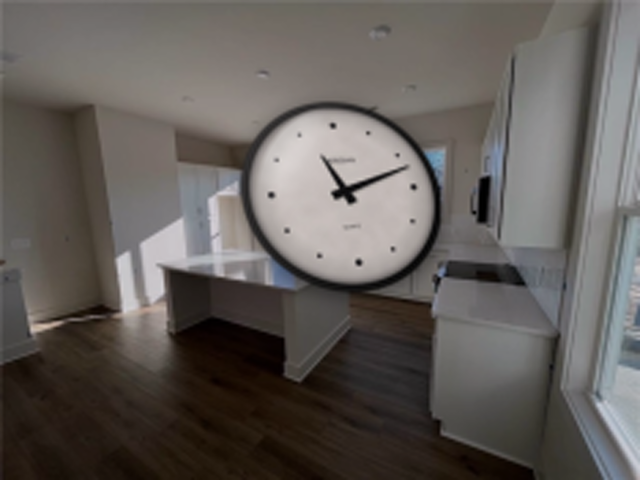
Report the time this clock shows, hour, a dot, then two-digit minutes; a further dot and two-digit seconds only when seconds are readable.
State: 11.12
